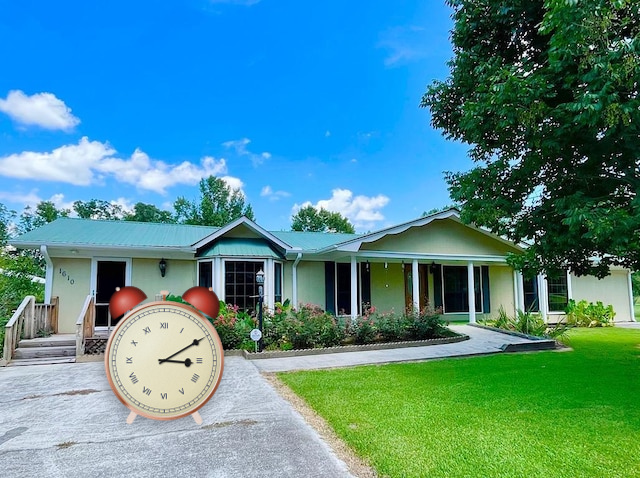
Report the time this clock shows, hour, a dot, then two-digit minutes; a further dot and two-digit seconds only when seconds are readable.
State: 3.10
